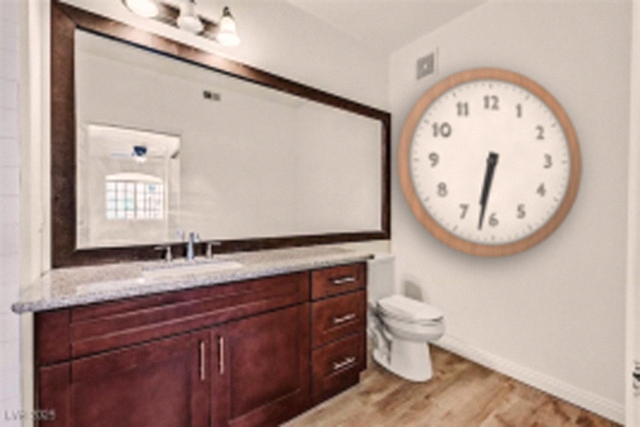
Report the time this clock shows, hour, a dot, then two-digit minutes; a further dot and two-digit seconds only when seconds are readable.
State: 6.32
